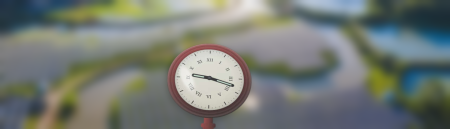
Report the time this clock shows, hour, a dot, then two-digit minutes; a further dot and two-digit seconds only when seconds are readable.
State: 9.18
